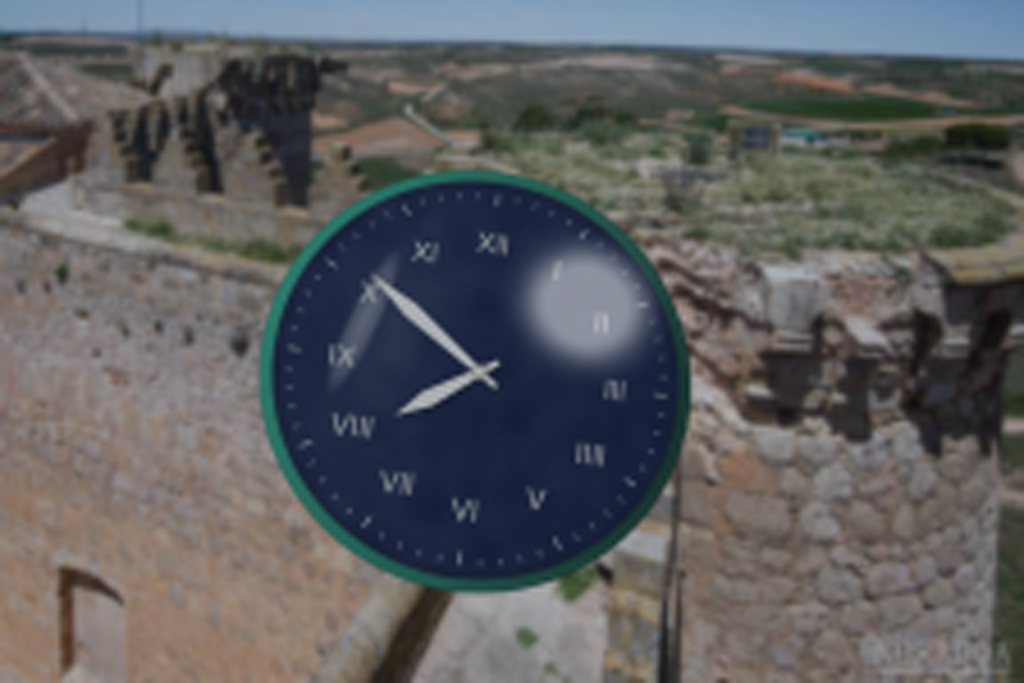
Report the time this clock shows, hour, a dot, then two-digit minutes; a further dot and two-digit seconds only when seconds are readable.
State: 7.51
